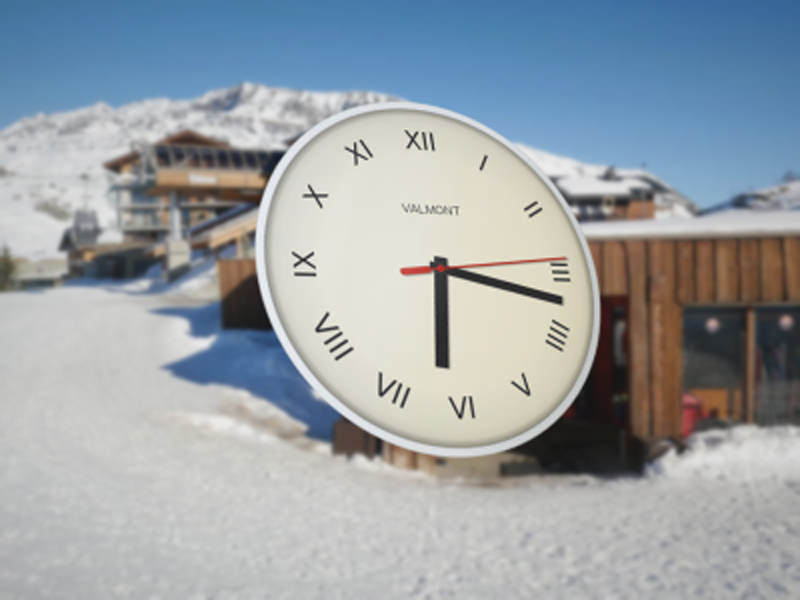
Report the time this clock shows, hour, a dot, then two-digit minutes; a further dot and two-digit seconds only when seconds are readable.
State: 6.17.14
